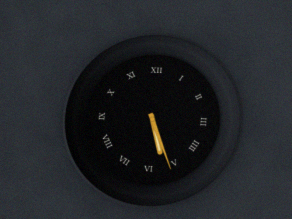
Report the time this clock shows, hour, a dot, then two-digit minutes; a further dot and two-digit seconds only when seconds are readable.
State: 5.26
